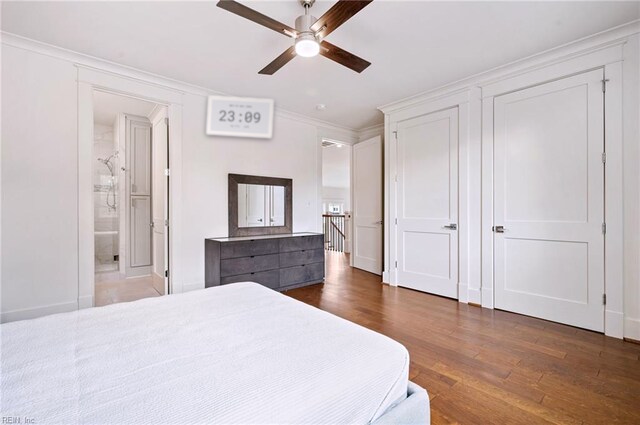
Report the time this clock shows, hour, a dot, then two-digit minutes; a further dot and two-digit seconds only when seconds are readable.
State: 23.09
